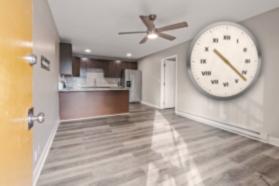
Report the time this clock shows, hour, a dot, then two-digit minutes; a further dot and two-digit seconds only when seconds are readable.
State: 10.22
